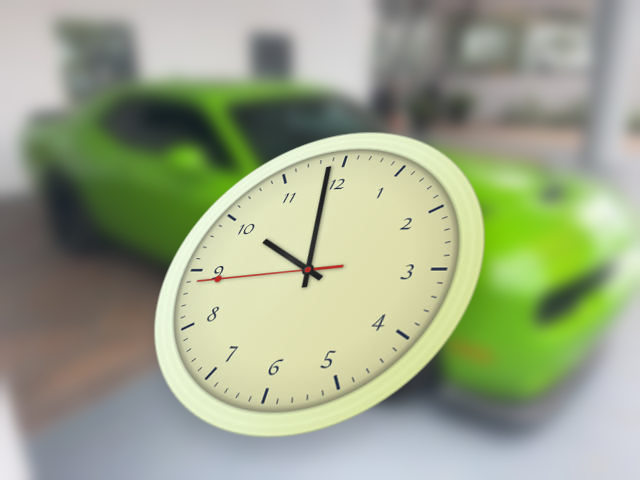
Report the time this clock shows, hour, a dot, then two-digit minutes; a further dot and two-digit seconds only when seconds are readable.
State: 9.58.44
